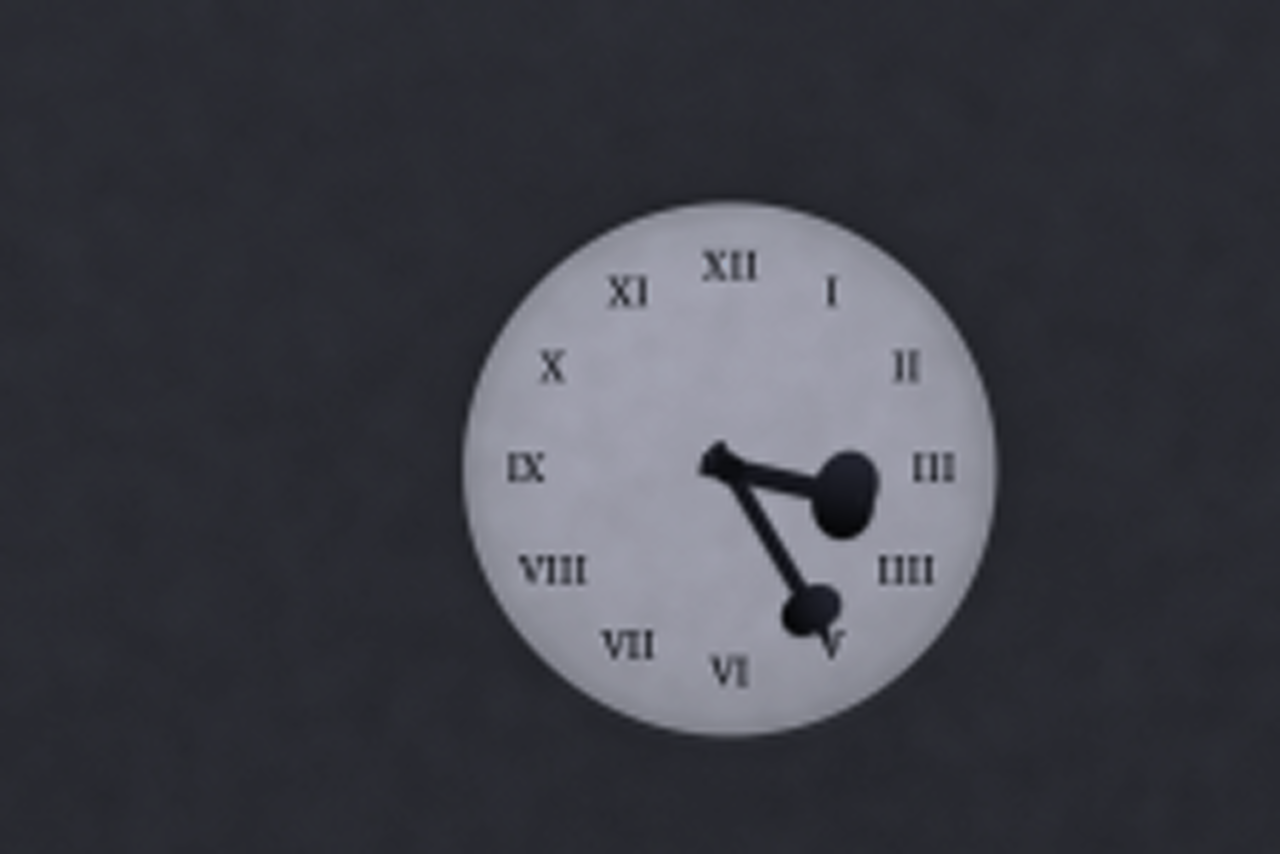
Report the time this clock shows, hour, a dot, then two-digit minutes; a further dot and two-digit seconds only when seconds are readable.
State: 3.25
